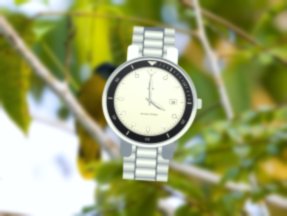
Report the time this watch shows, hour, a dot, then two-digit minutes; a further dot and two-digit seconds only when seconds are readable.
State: 4.00
